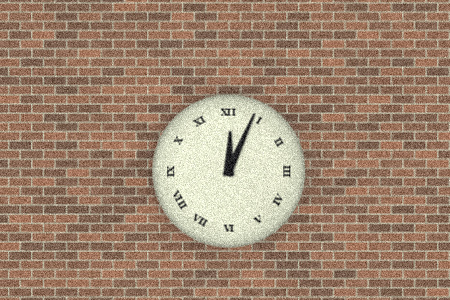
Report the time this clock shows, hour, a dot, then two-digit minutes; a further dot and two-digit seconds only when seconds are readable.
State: 12.04
